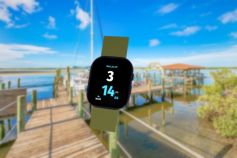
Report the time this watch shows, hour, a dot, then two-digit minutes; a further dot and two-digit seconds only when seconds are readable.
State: 3.14
